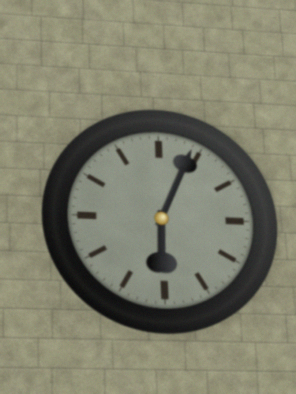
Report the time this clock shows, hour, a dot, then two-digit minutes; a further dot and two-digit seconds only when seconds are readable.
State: 6.04
